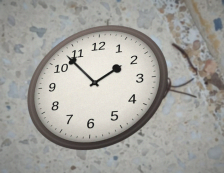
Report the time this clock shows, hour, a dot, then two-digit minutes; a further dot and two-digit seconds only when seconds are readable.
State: 1.53
